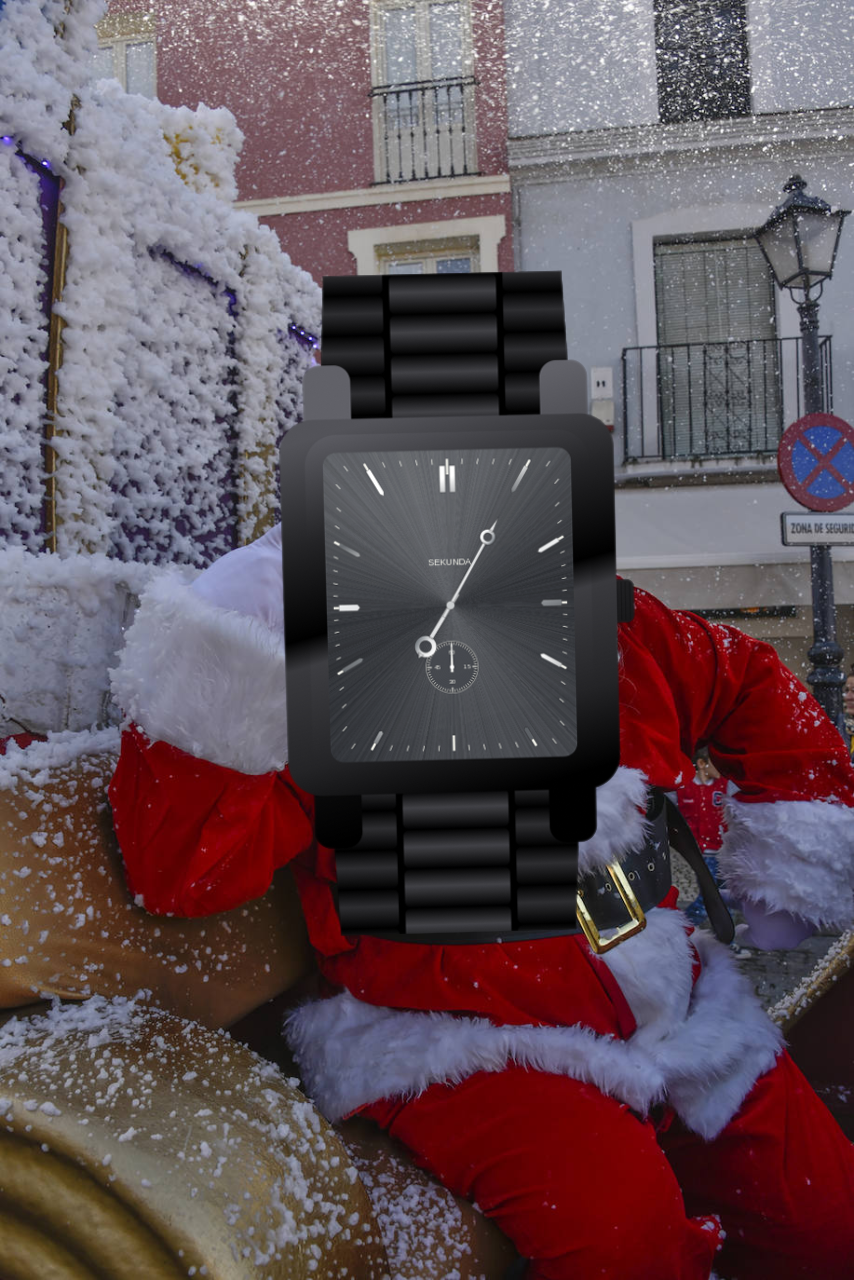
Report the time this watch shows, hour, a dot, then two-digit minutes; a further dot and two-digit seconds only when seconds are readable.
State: 7.05
